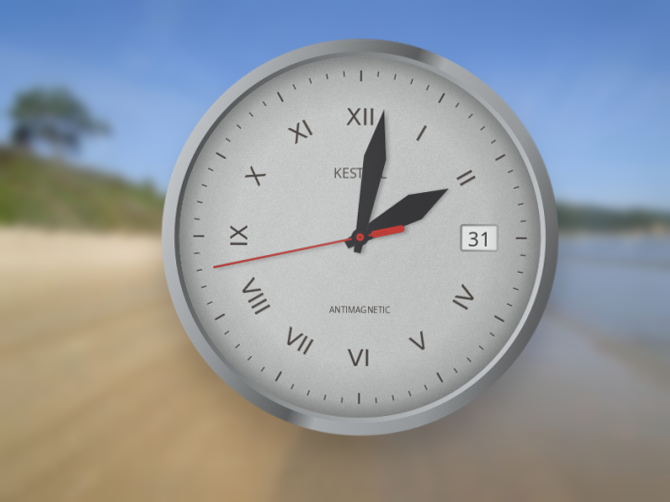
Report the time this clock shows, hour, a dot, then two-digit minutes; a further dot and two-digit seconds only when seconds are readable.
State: 2.01.43
